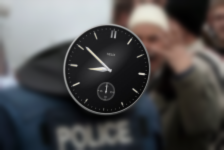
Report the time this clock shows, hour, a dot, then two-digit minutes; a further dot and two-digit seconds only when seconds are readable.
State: 8.51
